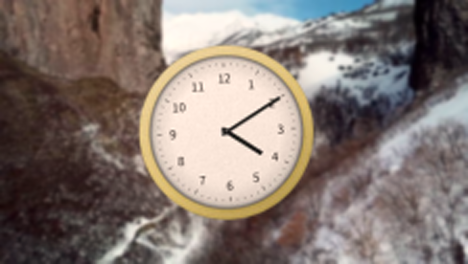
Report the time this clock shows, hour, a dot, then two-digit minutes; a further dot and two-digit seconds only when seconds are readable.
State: 4.10
